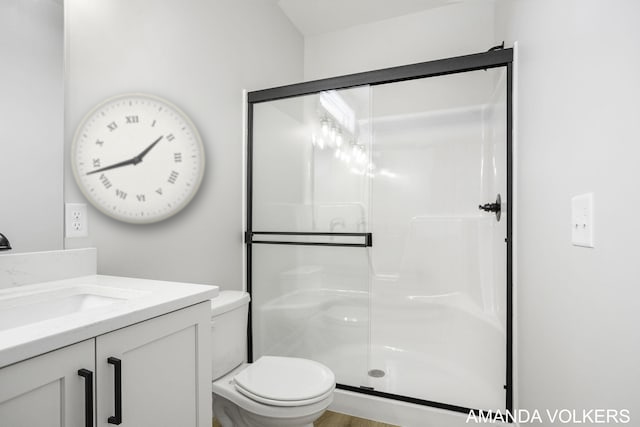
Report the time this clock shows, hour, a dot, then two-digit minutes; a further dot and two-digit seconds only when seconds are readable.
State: 1.43
